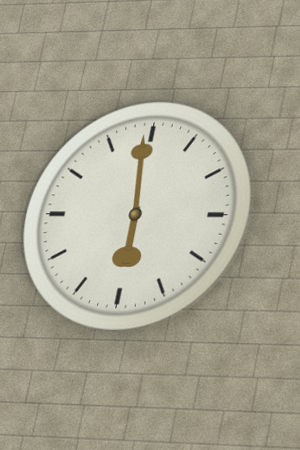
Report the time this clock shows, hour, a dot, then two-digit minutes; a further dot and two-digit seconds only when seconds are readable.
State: 5.59
